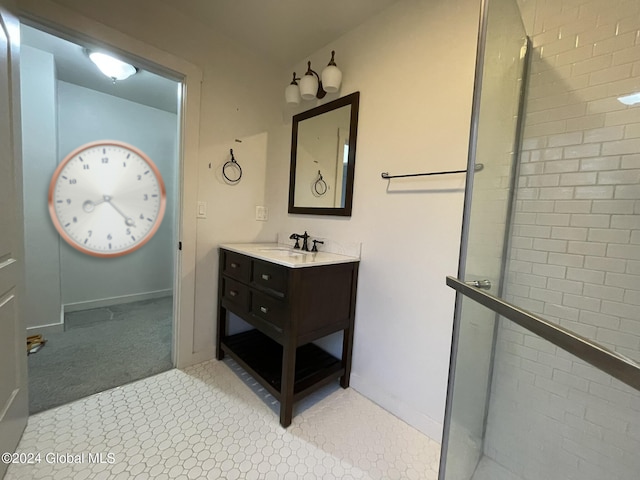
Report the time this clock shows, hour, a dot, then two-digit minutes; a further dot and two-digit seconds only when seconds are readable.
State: 8.23
